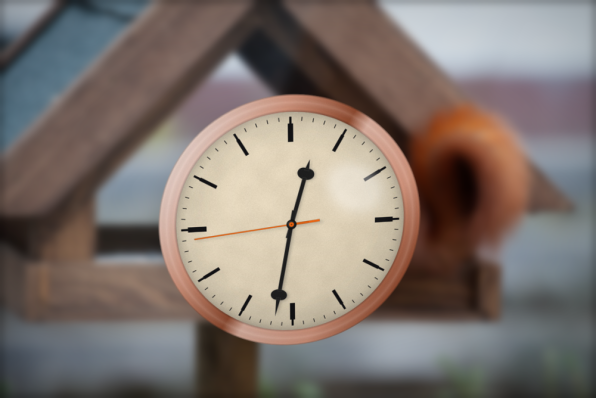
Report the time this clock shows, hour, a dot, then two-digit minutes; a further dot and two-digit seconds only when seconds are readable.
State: 12.31.44
